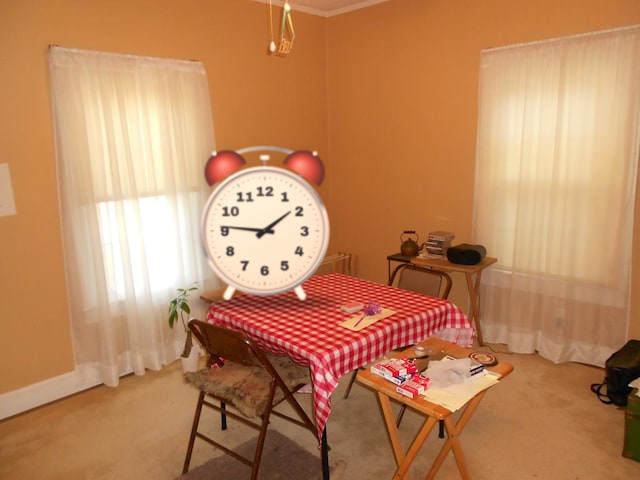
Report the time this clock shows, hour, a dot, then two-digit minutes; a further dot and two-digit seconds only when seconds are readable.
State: 1.46
